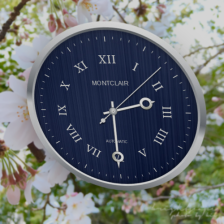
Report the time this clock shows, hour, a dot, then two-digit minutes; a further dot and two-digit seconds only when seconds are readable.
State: 2.30.08
